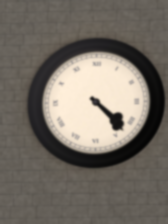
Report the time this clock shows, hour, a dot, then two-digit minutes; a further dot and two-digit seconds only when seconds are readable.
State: 4.23
